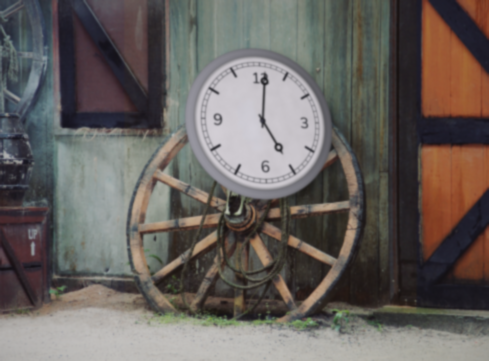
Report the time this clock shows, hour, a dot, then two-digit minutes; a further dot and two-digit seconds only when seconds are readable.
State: 5.01
